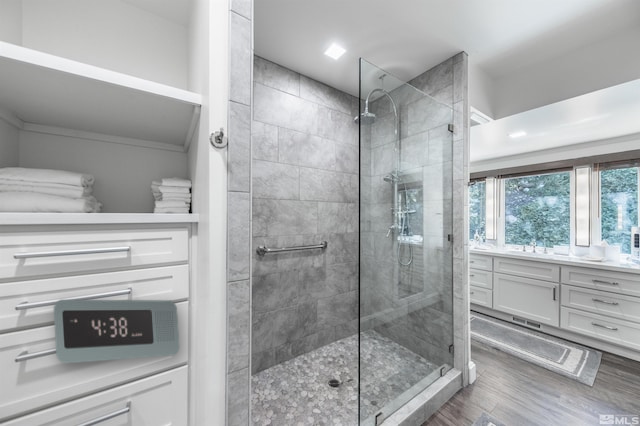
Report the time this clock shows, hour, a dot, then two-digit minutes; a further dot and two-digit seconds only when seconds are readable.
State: 4.38
